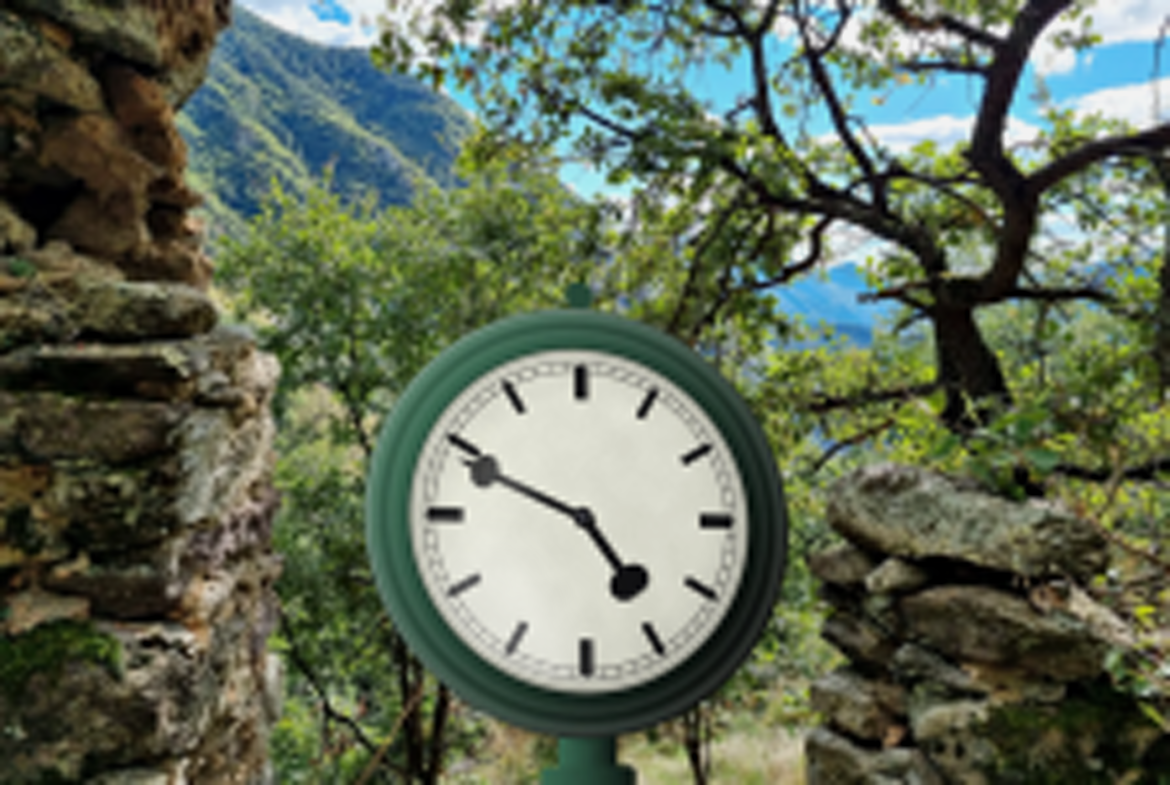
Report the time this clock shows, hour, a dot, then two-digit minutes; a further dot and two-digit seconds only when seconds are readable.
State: 4.49
